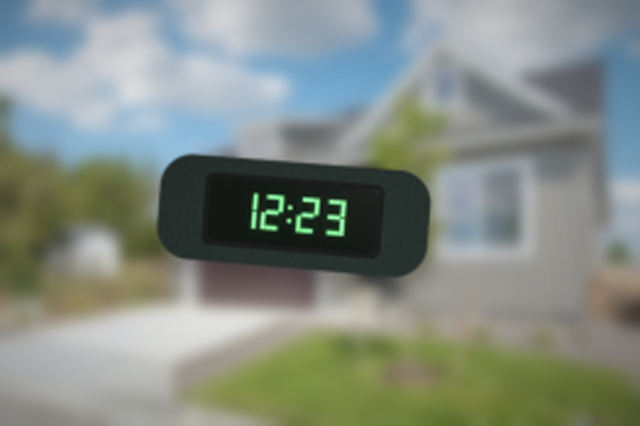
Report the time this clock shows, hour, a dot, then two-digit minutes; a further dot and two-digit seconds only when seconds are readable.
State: 12.23
